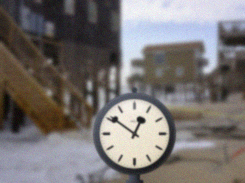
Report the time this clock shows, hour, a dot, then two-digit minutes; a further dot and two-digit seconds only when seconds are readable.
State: 12.51
